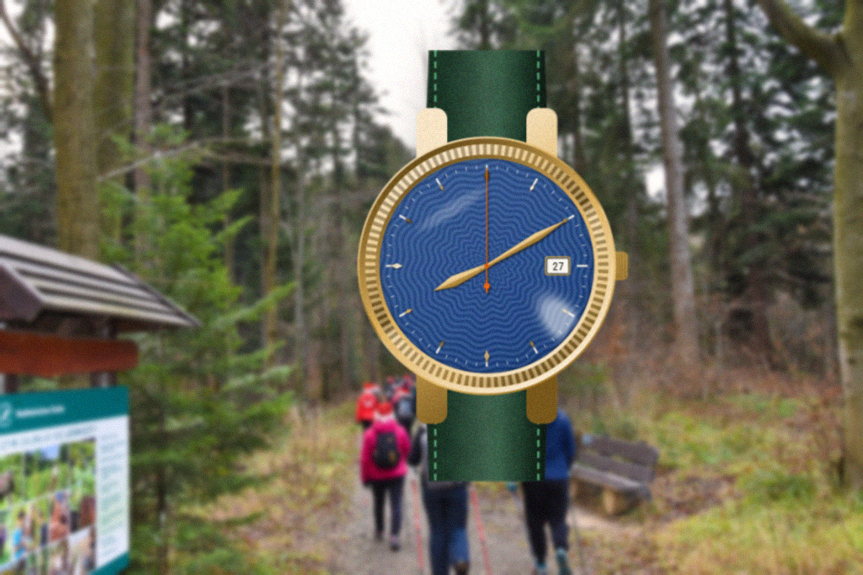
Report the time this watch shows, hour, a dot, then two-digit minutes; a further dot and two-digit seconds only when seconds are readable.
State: 8.10.00
